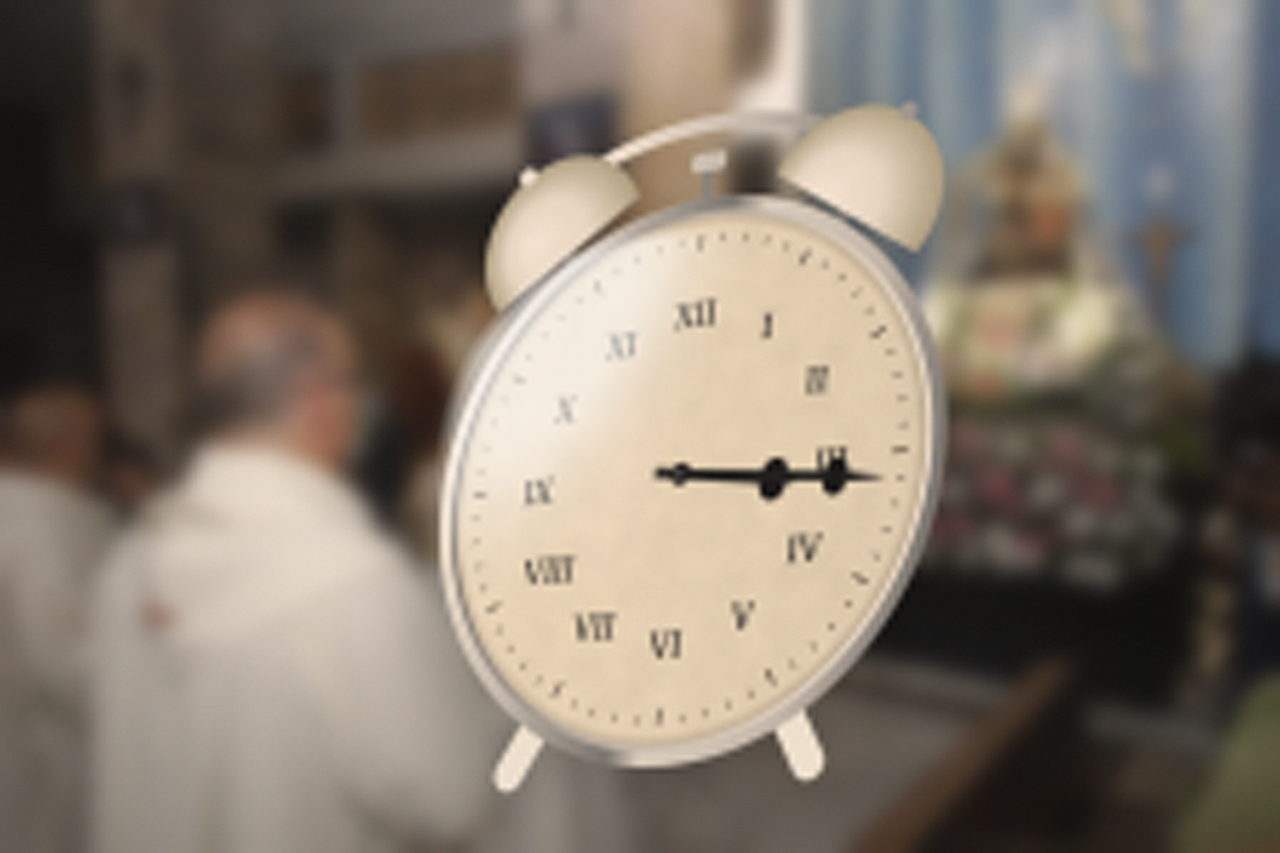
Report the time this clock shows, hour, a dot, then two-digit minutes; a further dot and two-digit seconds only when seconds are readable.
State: 3.16
